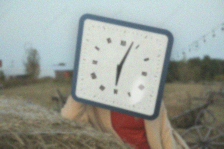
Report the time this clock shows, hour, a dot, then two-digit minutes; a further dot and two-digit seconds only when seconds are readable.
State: 6.03
